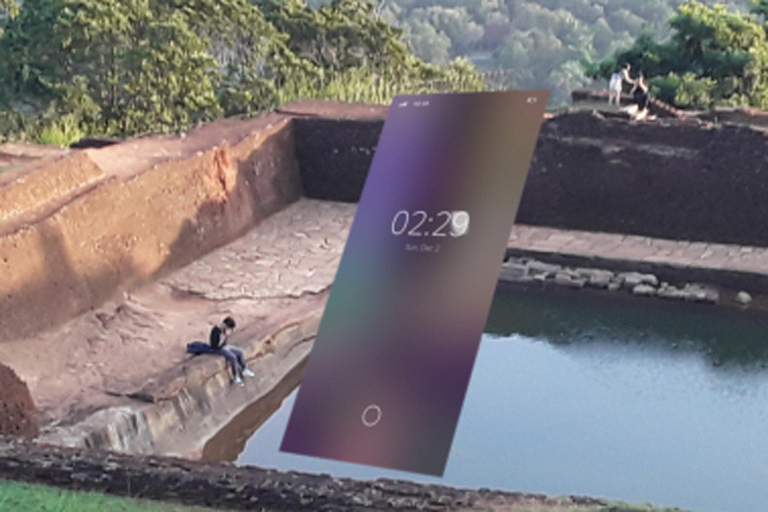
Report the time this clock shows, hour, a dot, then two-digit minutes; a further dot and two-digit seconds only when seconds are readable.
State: 2.29
